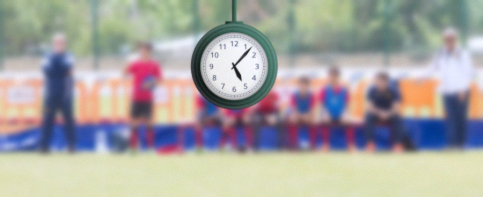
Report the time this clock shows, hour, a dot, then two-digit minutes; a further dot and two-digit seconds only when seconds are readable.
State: 5.07
